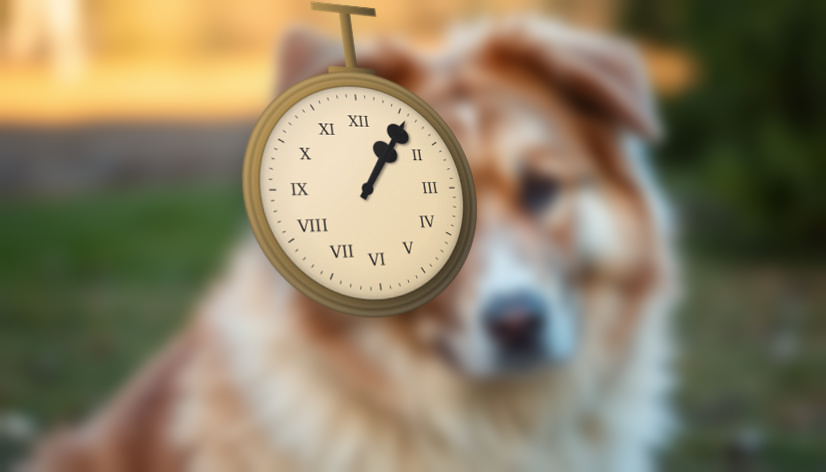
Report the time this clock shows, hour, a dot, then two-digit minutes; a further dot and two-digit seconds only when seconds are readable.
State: 1.06
